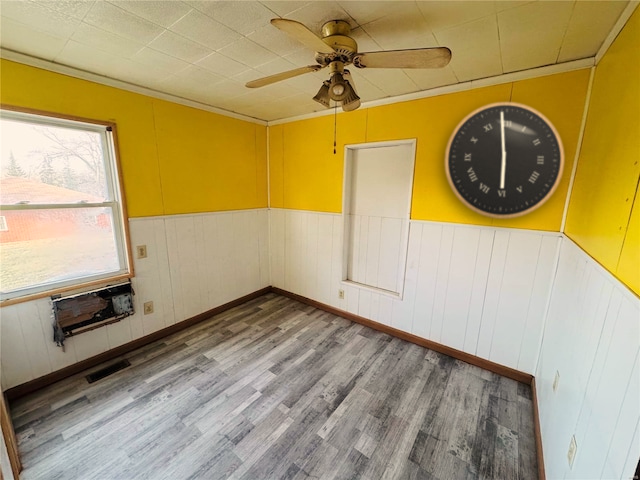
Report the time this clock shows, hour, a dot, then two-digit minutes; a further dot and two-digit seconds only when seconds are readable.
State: 5.59
